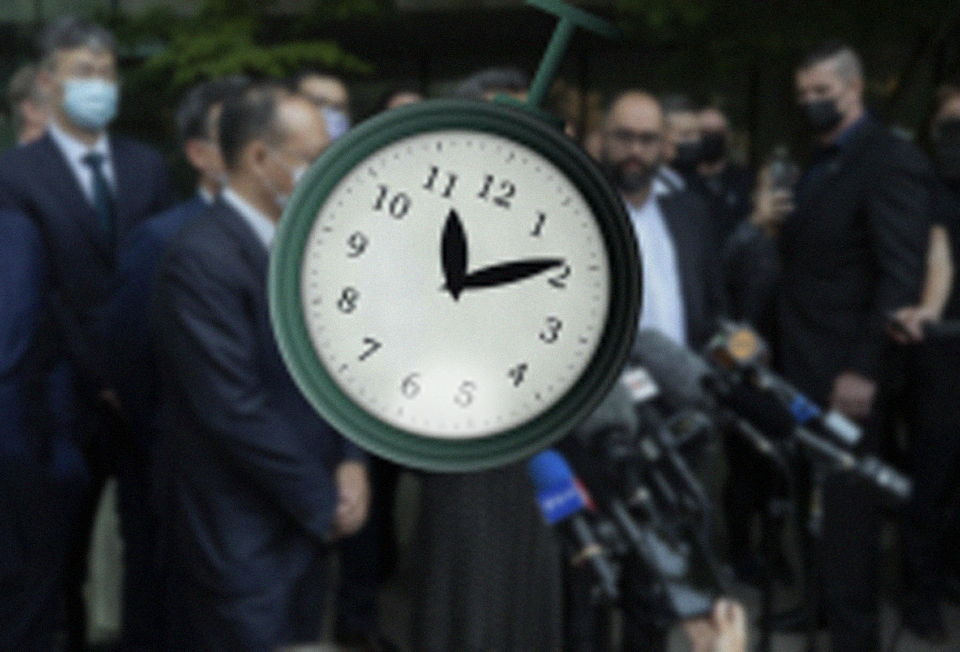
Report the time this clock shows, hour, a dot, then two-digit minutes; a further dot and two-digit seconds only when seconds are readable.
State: 11.09
